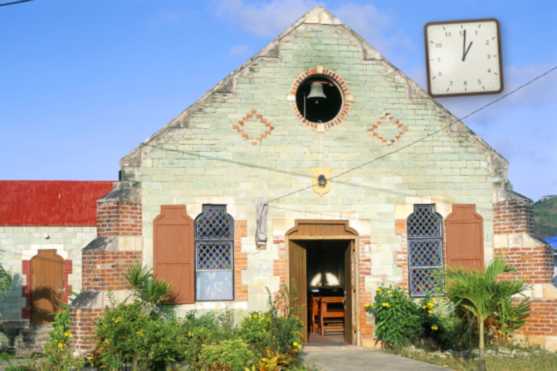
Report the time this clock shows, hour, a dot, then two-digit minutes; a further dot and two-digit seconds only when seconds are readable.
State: 1.01
